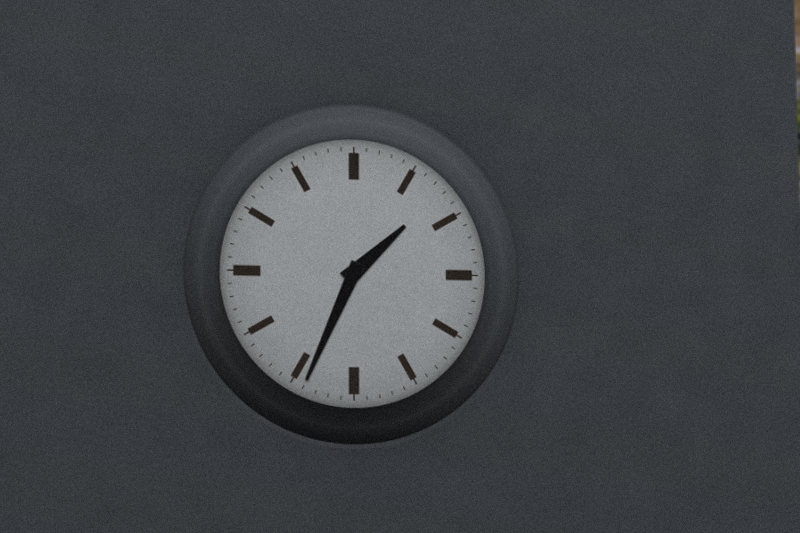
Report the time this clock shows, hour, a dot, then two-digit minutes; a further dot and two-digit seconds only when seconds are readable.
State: 1.34
